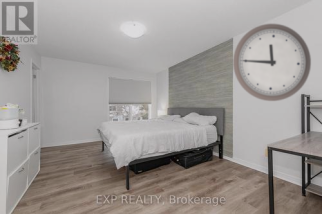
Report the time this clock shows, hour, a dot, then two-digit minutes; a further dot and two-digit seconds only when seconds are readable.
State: 11.45
